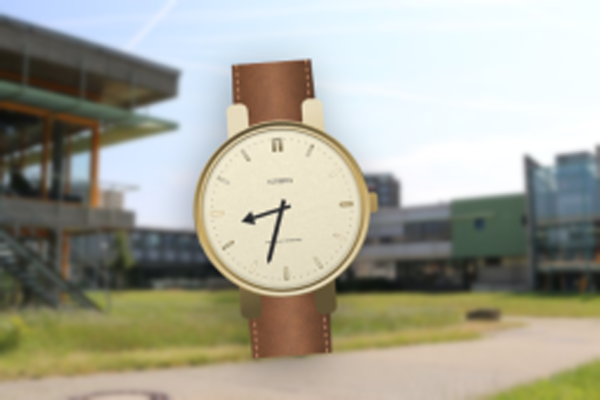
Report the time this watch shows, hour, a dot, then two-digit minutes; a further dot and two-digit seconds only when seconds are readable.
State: 8.33
